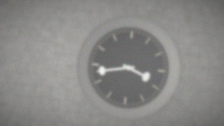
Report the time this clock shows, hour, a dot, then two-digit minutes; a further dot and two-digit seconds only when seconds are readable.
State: 3.43
